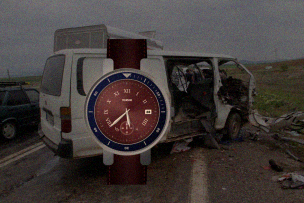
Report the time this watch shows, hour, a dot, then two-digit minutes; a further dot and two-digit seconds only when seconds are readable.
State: 5.38
